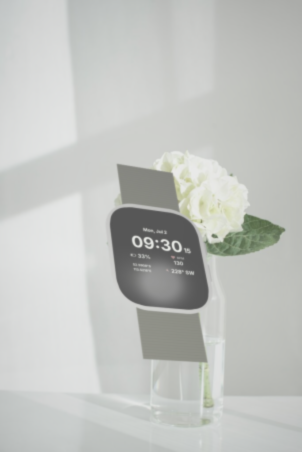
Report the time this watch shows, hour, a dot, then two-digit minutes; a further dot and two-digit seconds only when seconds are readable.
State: 9.30
